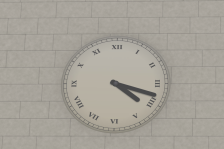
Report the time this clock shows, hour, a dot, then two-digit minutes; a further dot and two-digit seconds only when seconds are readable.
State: 4.18
